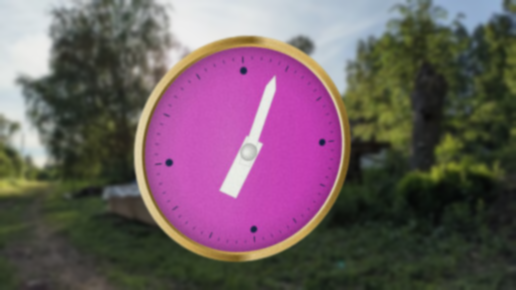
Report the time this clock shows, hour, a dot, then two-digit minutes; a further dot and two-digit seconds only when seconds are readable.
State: 7.04
